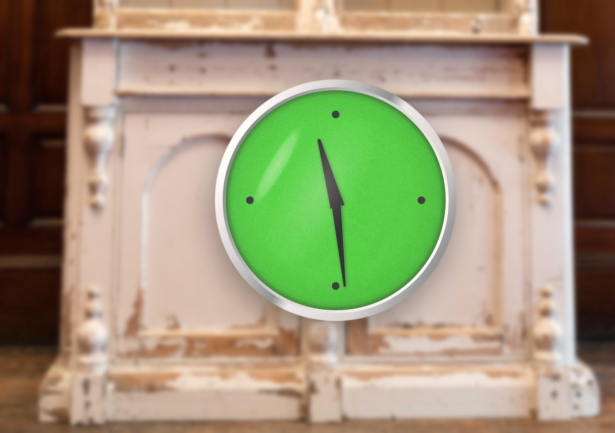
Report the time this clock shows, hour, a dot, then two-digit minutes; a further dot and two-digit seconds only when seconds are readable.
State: 11.29
